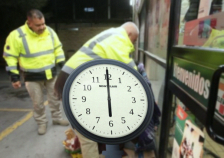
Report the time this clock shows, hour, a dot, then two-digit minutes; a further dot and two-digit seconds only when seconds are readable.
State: 6.00
